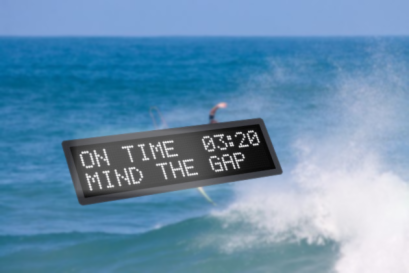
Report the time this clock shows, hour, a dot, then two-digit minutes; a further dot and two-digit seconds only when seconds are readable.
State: 3.20
